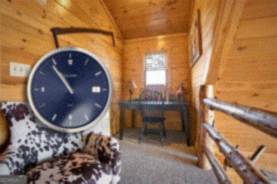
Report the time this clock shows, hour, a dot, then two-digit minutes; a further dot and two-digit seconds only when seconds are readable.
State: 10.54
